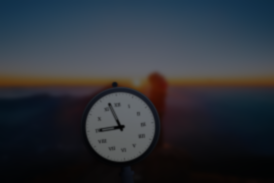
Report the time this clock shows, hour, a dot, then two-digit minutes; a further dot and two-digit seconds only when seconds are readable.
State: 8.57
